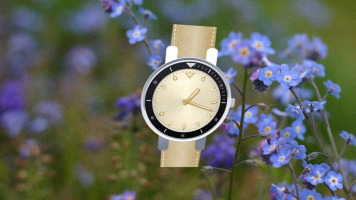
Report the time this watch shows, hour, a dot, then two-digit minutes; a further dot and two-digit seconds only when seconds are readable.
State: 1.18
